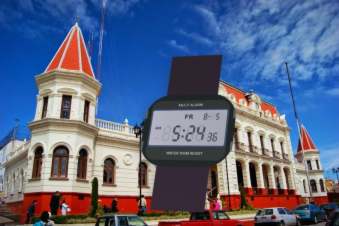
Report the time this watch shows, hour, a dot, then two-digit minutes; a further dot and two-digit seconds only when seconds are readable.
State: 5.24.36
